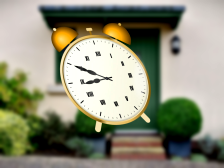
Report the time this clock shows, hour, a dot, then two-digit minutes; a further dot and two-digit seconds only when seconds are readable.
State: 8.50
